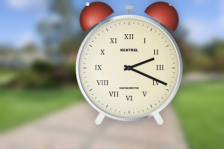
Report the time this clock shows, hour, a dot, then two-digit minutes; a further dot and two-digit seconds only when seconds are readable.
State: 2.19
